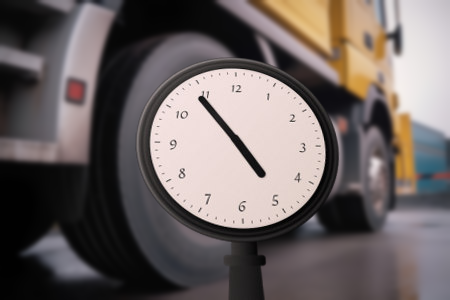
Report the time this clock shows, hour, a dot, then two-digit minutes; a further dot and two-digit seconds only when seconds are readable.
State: 4.54
